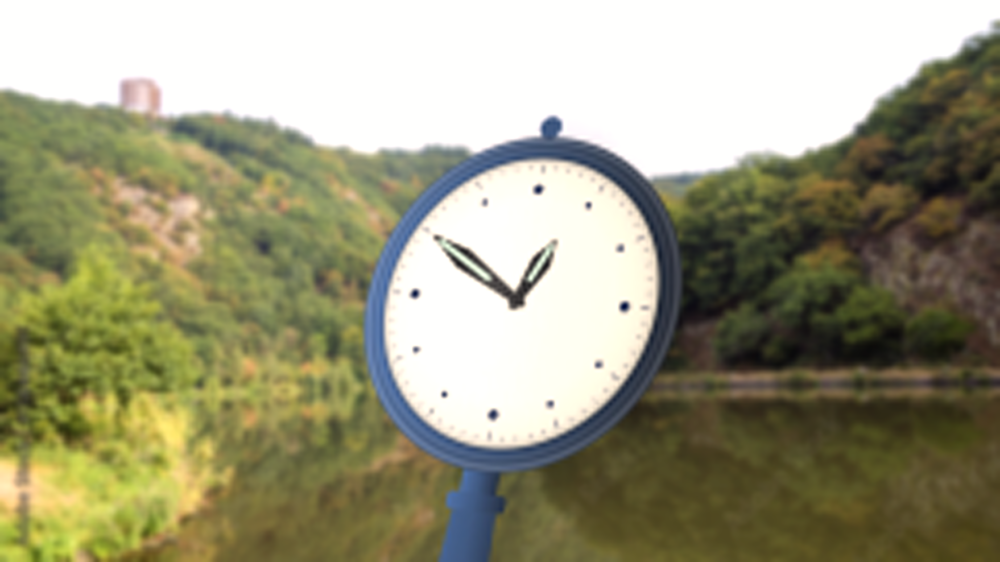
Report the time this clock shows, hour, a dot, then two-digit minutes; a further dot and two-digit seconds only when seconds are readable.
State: 12.50
